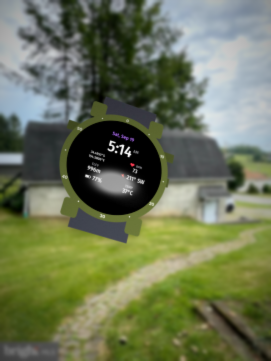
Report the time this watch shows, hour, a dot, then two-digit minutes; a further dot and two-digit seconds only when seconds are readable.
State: 5.14
